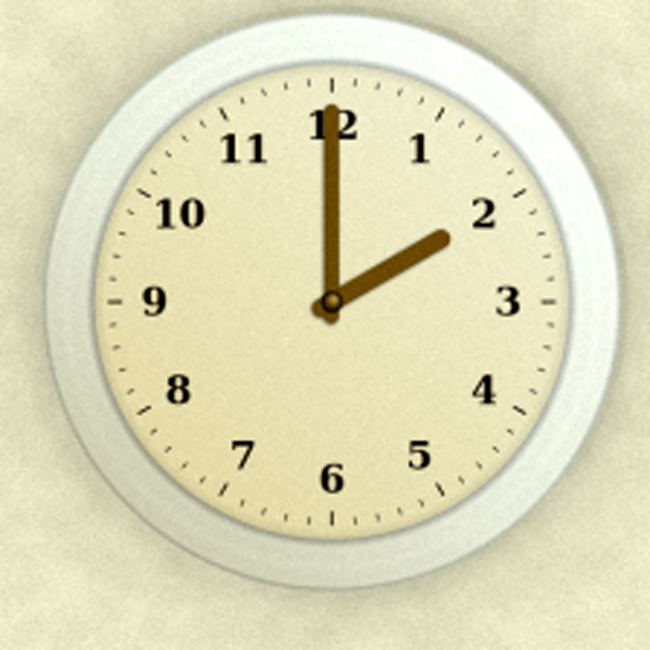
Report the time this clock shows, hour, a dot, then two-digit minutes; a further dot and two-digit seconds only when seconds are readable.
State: 2.00
